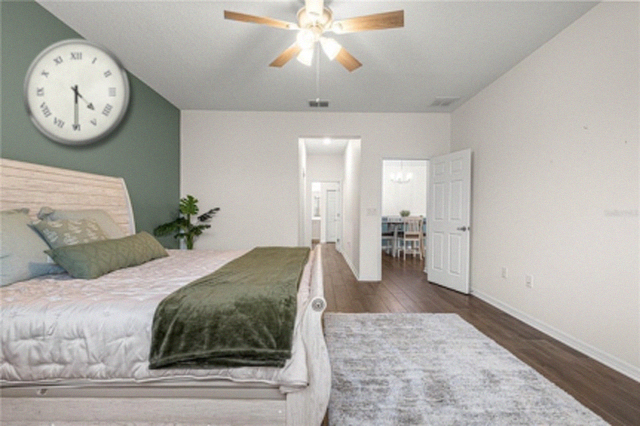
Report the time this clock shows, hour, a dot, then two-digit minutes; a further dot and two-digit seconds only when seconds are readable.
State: 4.30
